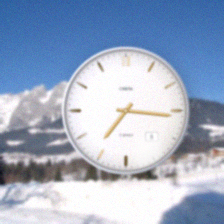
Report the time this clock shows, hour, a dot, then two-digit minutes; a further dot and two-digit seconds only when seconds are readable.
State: 7.16
